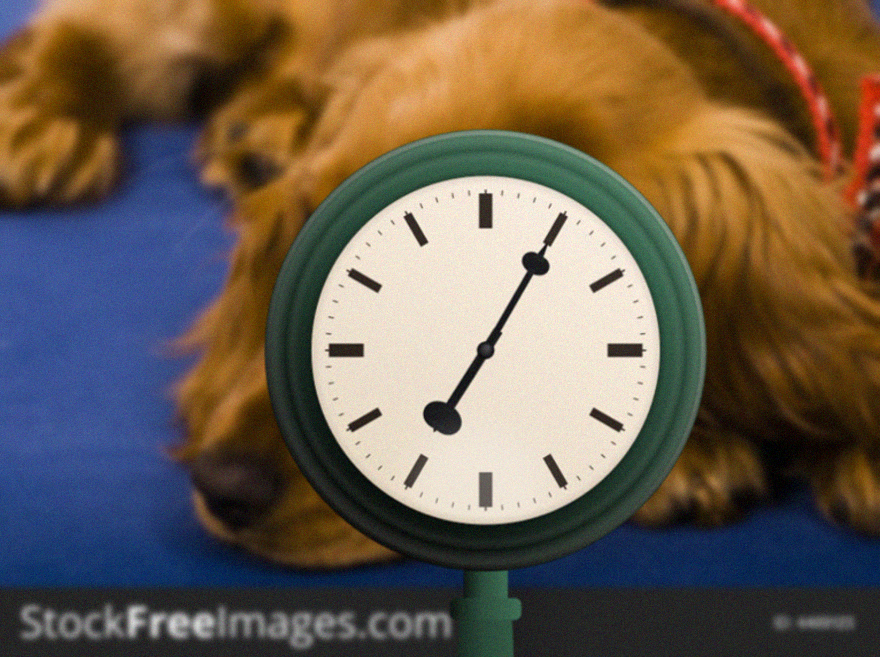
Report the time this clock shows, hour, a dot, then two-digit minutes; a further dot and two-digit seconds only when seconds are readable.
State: 7.05
